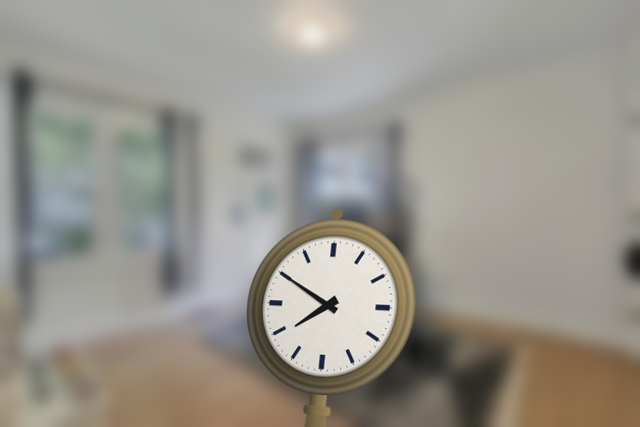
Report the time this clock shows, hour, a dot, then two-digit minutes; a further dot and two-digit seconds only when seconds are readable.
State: 7.50
